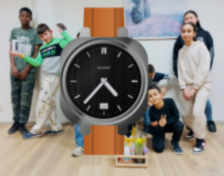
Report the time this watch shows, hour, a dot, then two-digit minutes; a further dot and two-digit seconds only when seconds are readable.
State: 4.37
